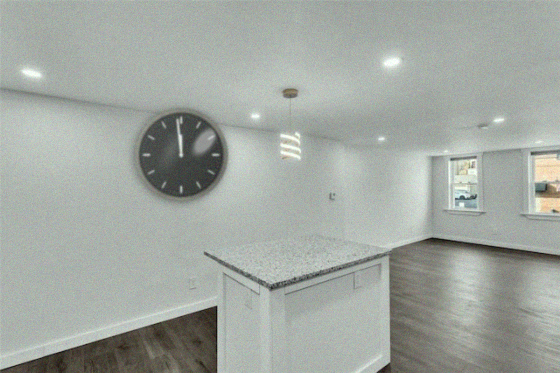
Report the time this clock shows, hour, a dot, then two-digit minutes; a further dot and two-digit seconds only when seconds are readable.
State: 11.59
